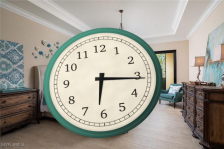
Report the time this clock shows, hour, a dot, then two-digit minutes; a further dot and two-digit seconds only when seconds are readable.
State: 6.16
